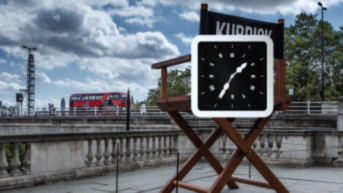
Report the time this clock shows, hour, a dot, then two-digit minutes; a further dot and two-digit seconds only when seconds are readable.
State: 1.35
